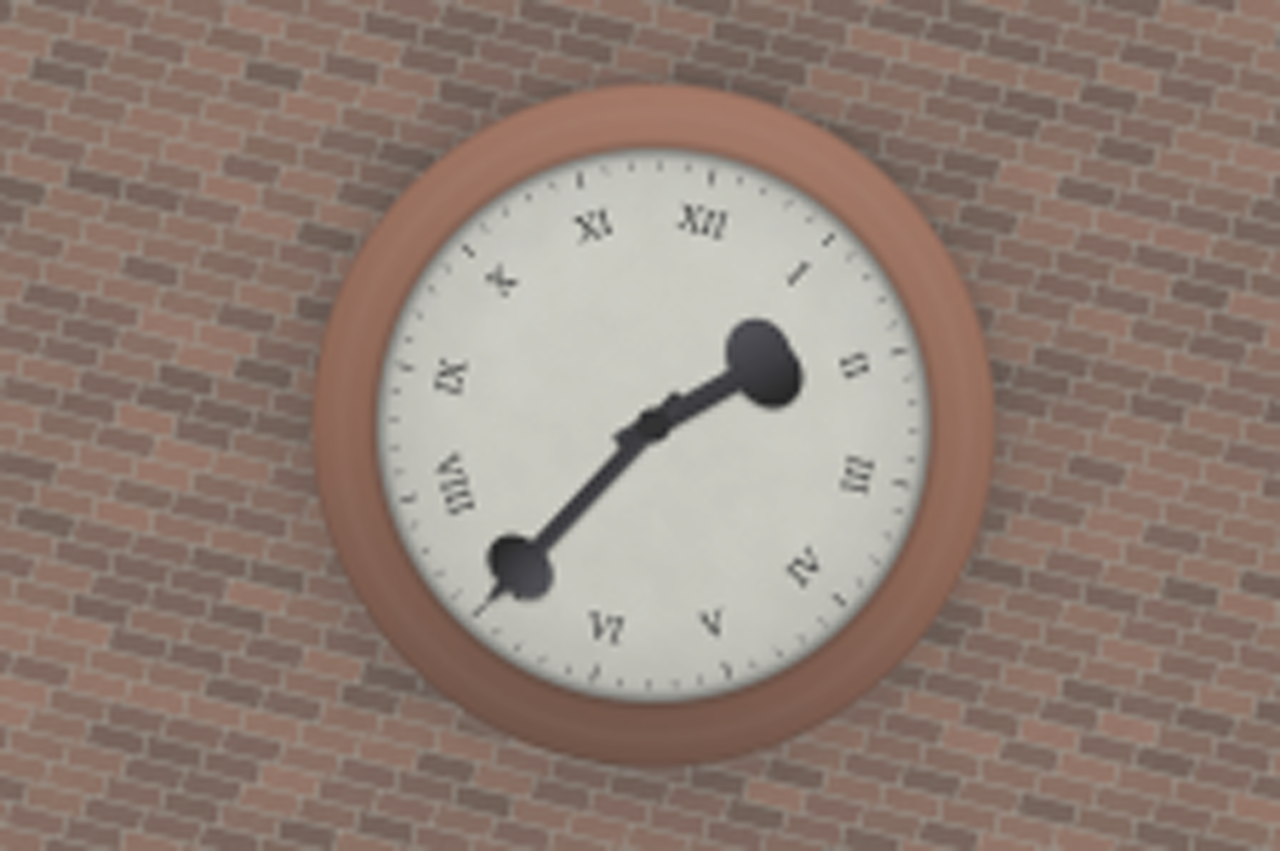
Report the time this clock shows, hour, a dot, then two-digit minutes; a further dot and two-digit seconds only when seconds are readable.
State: 1.35
